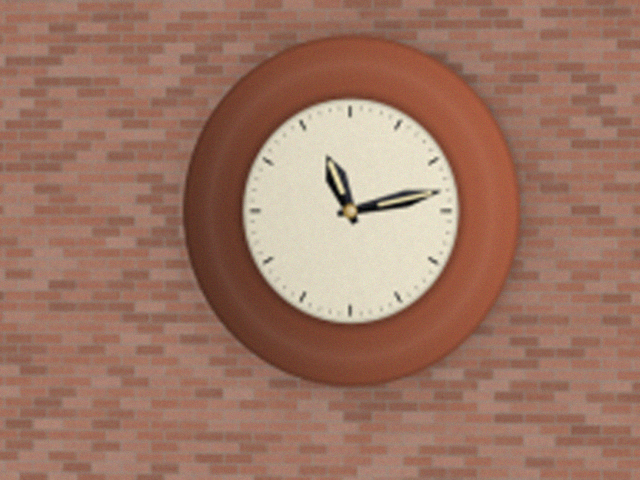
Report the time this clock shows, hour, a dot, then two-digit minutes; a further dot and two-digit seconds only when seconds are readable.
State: 11.13
